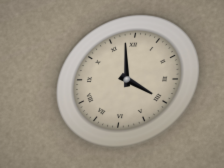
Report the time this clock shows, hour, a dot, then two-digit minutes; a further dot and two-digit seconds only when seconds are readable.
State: 3.58
